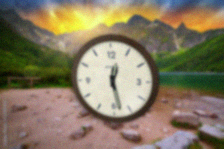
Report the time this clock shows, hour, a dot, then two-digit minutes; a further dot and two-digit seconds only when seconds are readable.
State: 12.28
